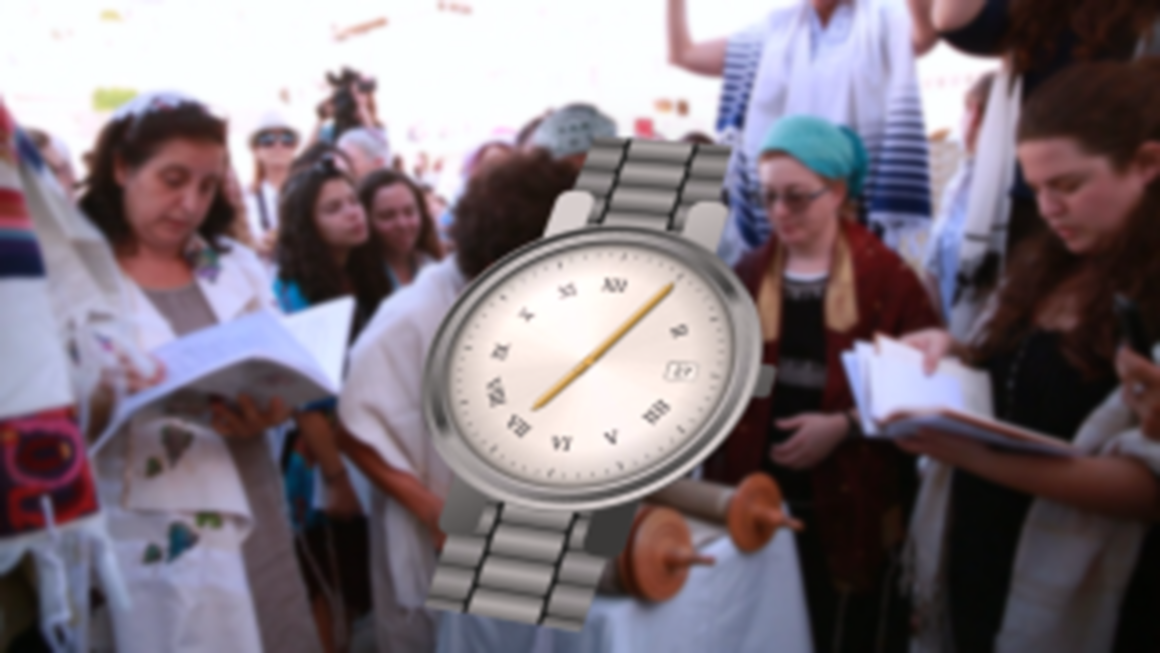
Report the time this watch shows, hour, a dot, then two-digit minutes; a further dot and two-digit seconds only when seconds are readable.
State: 7.05
